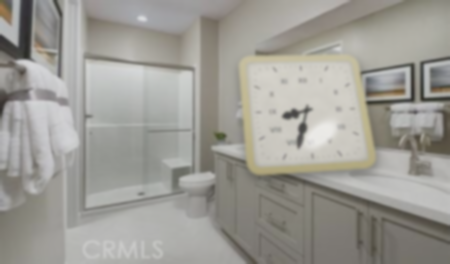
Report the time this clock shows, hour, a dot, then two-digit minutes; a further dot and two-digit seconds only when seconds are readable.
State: 8.33
